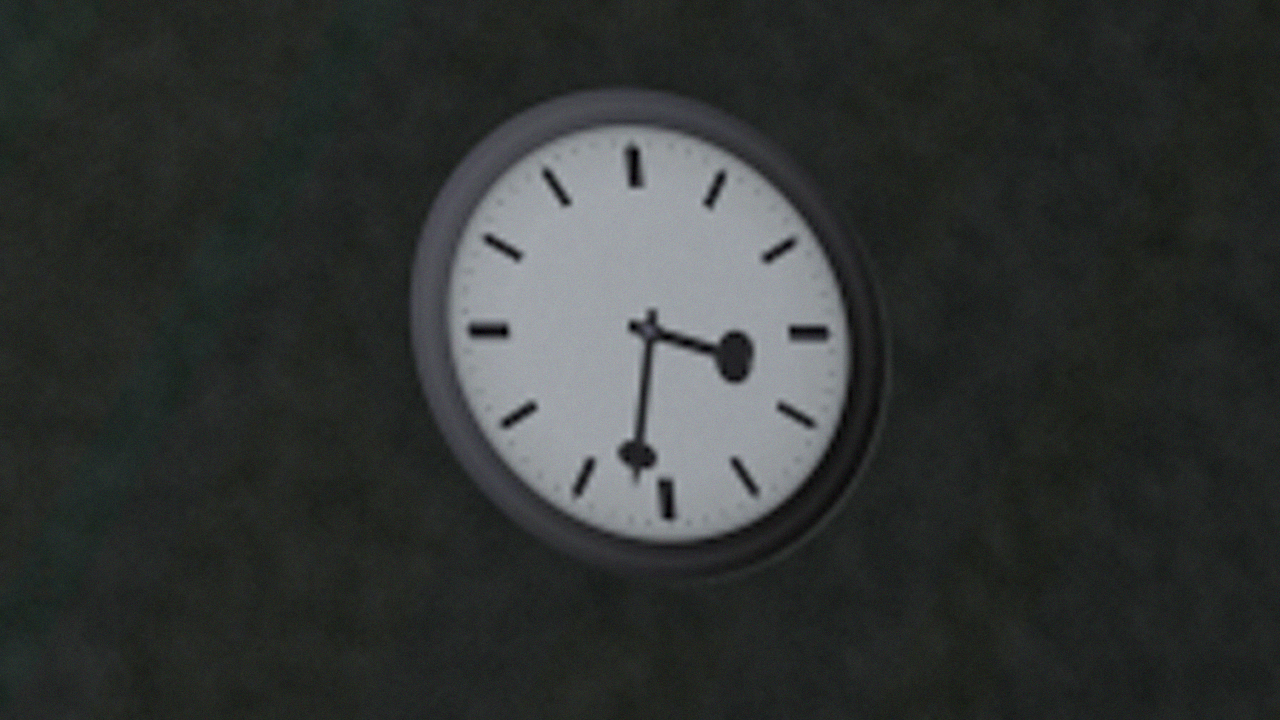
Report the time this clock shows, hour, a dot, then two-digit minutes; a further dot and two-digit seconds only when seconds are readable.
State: 3.32
